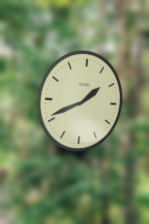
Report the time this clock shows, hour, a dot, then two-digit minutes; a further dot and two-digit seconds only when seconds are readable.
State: 1.41
